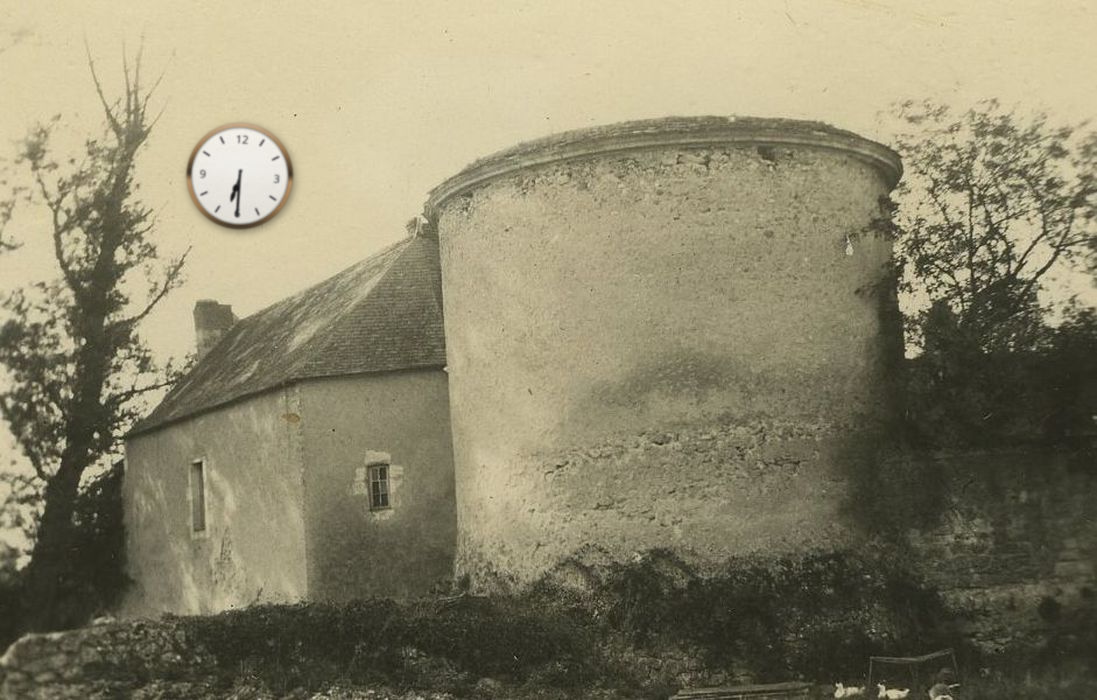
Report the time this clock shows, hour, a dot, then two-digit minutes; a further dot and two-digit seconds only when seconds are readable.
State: 6.30
